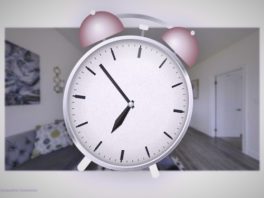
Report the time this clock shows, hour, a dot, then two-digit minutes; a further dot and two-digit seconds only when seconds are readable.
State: 6.52
